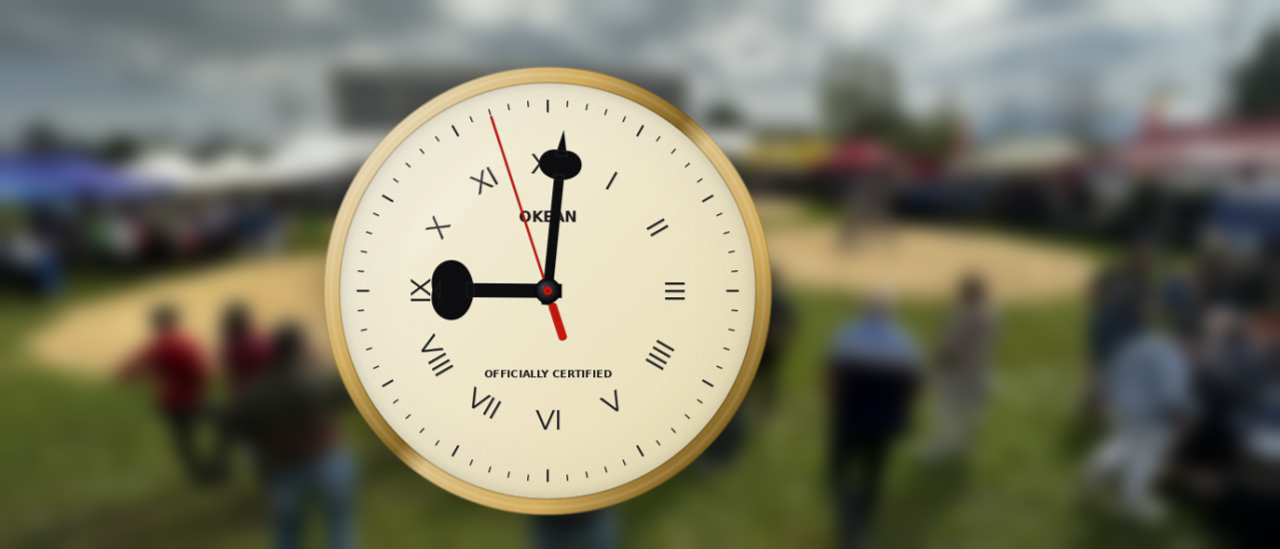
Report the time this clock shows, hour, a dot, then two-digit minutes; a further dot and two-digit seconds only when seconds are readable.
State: 9.00.57
